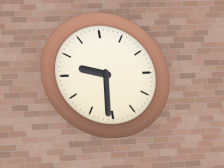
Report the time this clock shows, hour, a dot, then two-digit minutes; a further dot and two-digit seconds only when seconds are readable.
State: 9.31
